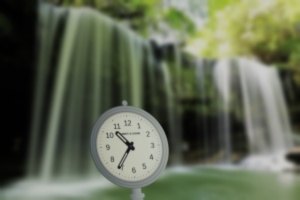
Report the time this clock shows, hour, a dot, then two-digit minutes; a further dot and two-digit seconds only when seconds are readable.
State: 10.36
